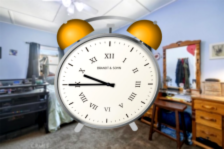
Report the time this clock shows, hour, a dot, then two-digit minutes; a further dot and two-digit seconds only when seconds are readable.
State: 9.45
